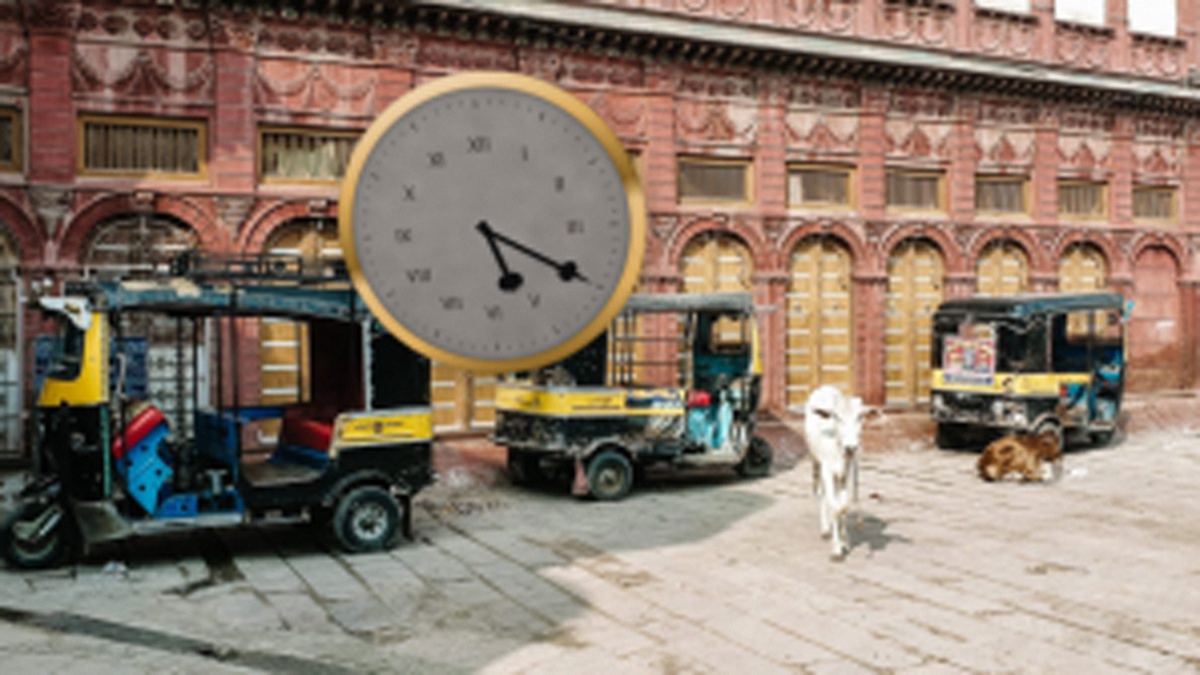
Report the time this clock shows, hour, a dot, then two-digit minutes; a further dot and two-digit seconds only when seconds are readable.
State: 5.20
